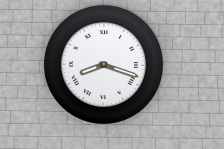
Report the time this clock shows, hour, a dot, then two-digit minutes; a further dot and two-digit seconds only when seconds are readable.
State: 8.18
